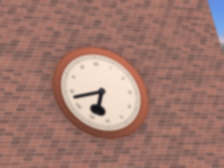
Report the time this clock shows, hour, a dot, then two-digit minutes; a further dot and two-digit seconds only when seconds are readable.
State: 6.43
